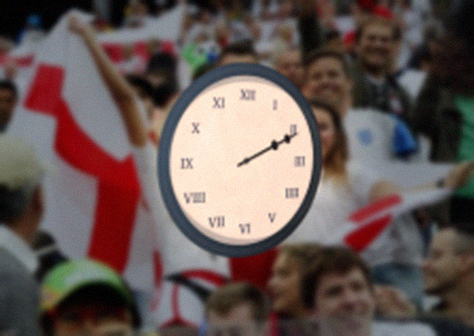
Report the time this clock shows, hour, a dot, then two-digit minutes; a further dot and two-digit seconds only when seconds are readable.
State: 2.11
